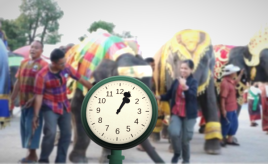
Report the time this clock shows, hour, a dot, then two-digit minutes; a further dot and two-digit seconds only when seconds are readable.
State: 1.04
